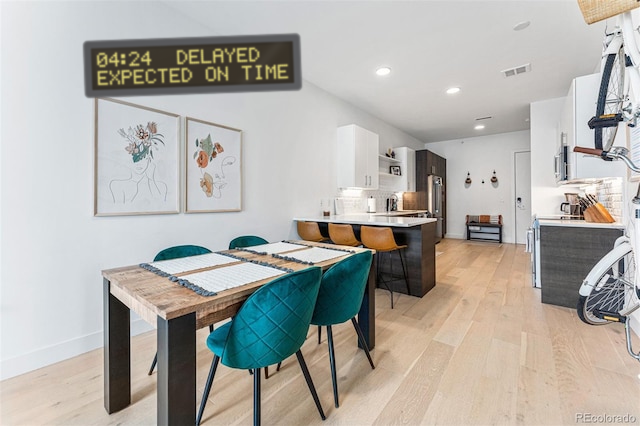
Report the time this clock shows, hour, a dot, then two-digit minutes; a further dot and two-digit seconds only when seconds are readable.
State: 4.24
